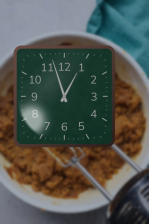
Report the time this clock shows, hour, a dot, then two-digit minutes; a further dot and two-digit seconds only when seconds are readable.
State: 12.57
